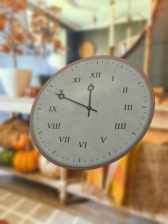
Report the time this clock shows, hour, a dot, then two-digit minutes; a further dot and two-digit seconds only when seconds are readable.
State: 11.49
